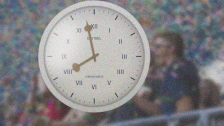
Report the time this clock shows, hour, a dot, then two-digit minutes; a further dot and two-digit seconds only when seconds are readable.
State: 7.58
